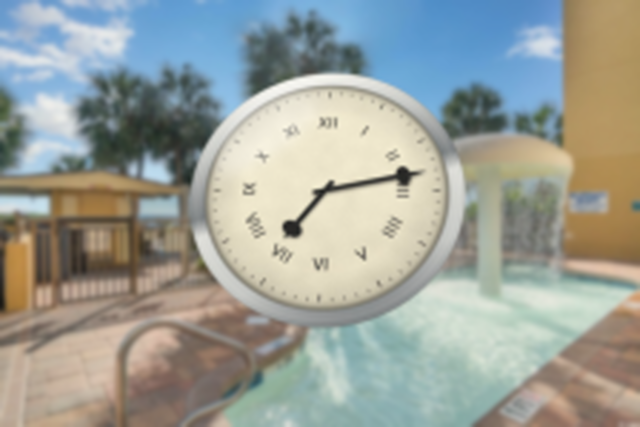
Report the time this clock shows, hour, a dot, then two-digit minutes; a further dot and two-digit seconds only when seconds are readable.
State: 7.13
